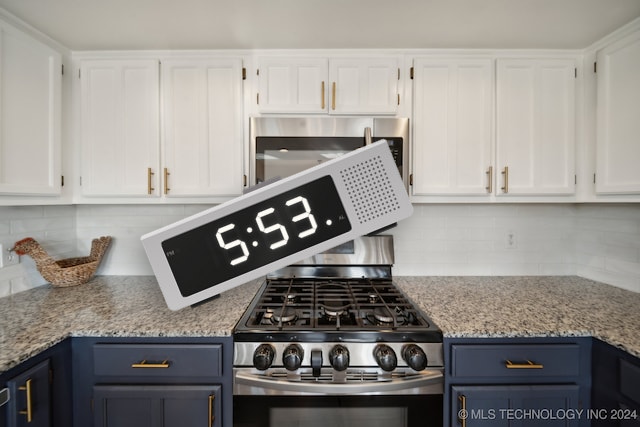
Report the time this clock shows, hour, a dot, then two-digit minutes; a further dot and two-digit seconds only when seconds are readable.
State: 5.53
